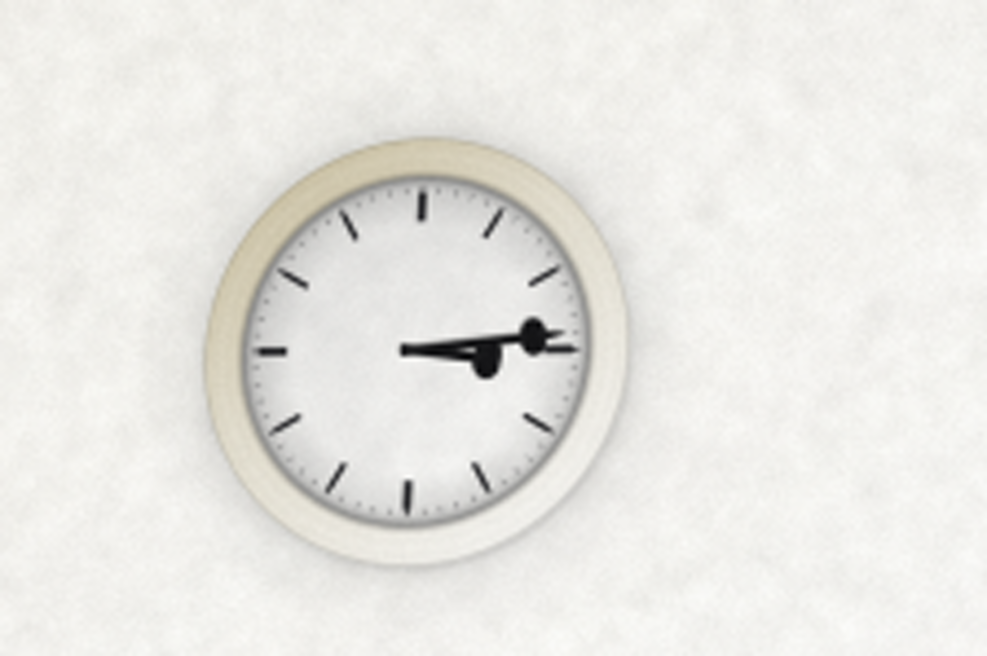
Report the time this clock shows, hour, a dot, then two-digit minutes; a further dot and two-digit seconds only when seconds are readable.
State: 3.14
